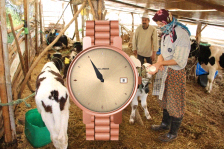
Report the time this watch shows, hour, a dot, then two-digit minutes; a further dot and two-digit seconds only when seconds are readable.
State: 10.55
